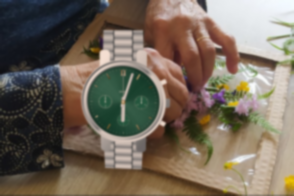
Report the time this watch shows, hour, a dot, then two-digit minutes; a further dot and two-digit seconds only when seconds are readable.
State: 6.03
